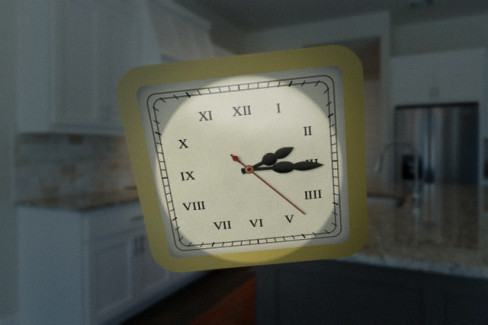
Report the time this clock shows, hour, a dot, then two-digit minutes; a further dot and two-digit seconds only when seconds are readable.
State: 2.15.23
